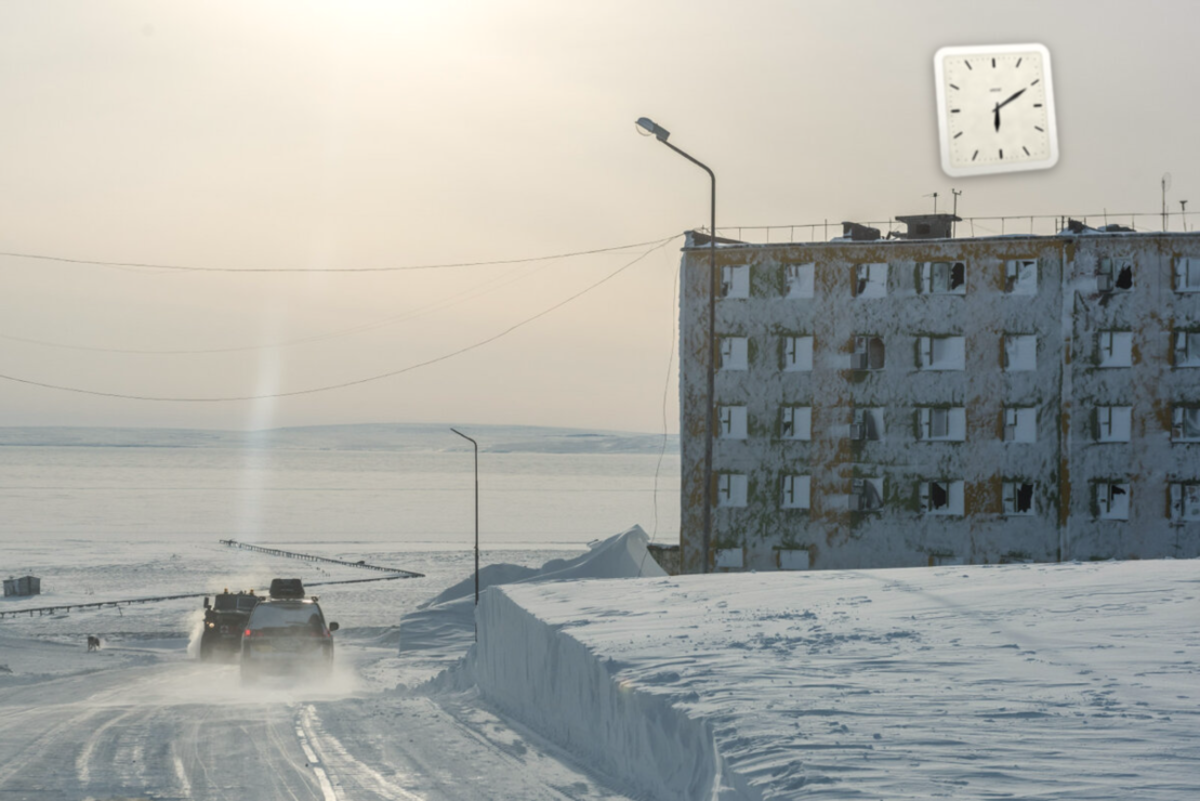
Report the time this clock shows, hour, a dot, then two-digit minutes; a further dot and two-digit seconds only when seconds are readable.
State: 6.10
